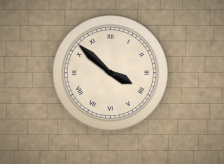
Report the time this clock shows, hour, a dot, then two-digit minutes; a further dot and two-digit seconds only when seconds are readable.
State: 3.52
